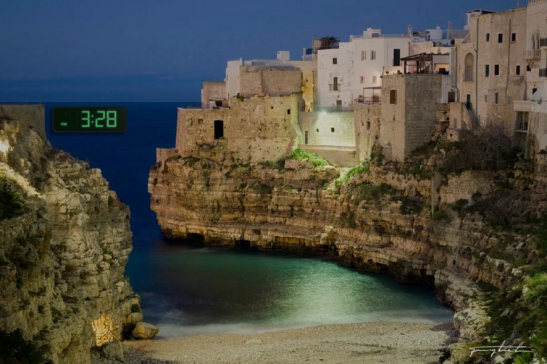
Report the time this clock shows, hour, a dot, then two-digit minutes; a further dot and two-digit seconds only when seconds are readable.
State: 3.28
